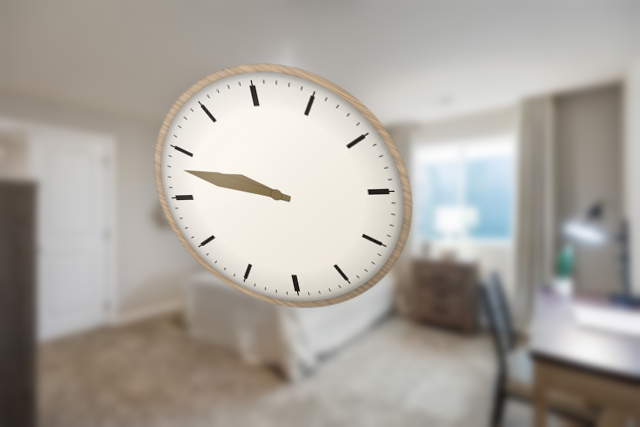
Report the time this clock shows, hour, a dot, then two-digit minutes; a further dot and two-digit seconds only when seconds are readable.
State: 9.48
